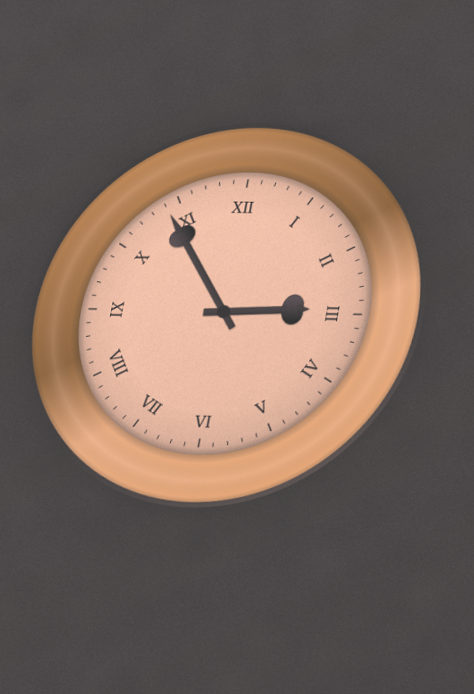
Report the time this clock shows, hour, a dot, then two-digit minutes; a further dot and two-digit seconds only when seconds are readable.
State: 2.54
